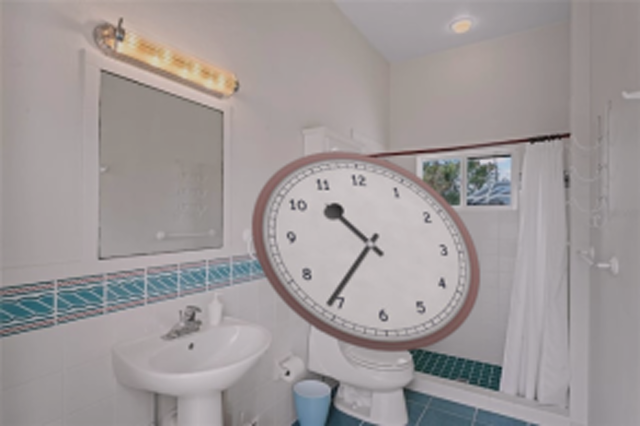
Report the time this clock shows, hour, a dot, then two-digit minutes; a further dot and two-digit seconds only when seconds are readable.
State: 10.36
